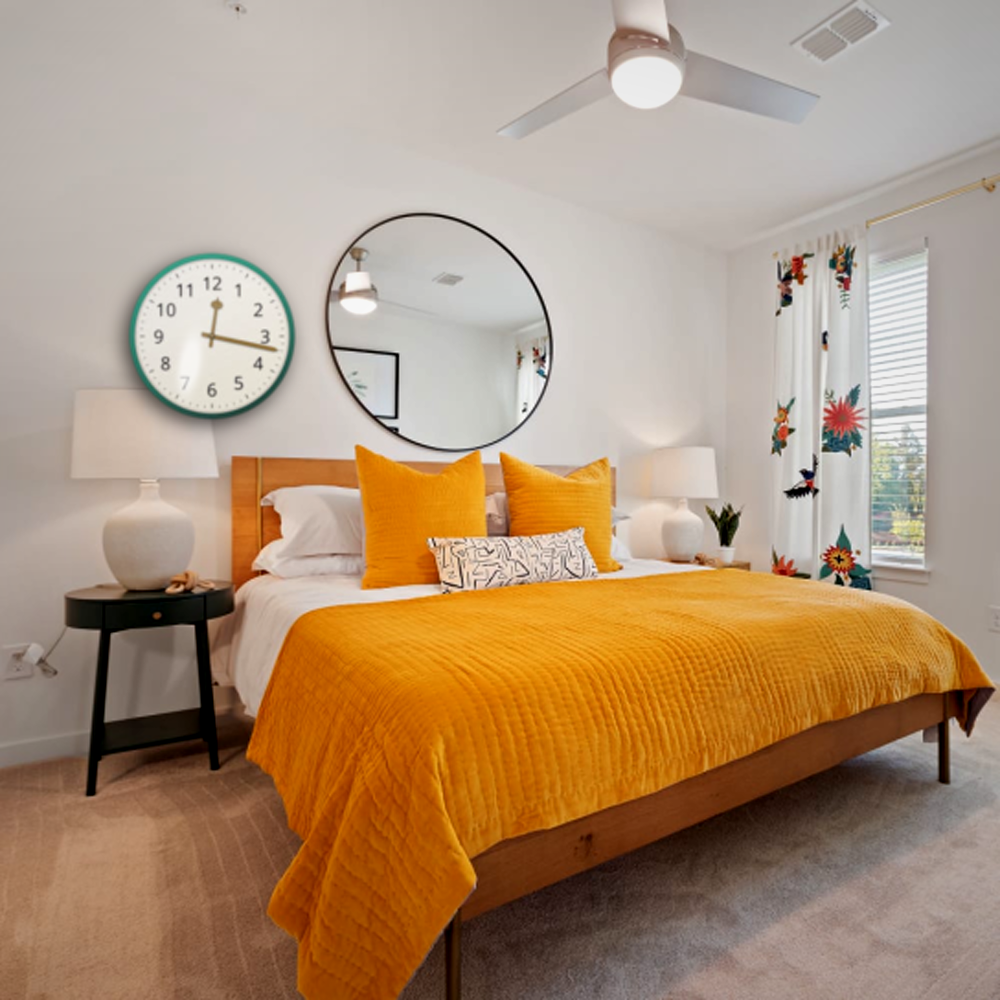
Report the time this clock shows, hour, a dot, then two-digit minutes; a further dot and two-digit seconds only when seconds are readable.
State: 12.17
